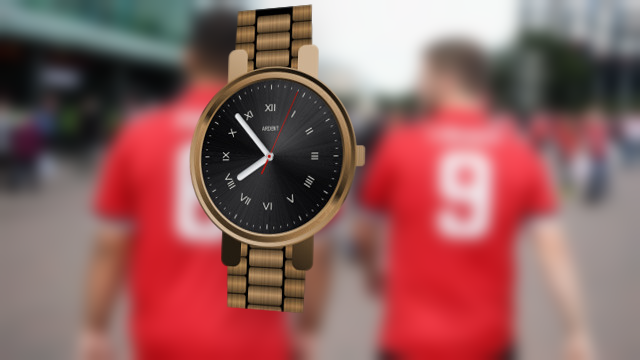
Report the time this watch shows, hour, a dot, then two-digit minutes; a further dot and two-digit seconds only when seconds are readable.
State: 7.53.04
